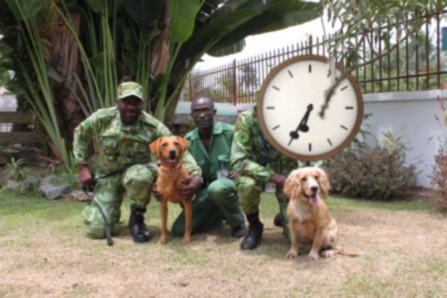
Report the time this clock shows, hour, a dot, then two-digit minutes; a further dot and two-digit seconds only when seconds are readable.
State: 6.35
